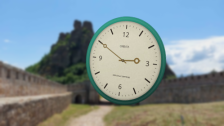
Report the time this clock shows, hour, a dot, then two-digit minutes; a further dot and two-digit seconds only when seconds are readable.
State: 2.50
